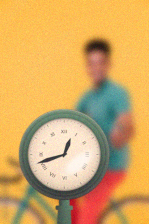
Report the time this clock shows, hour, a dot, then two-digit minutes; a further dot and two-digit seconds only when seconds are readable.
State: 12.42
